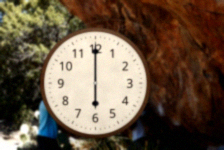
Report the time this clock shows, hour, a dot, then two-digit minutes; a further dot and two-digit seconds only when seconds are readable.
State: 6.00
